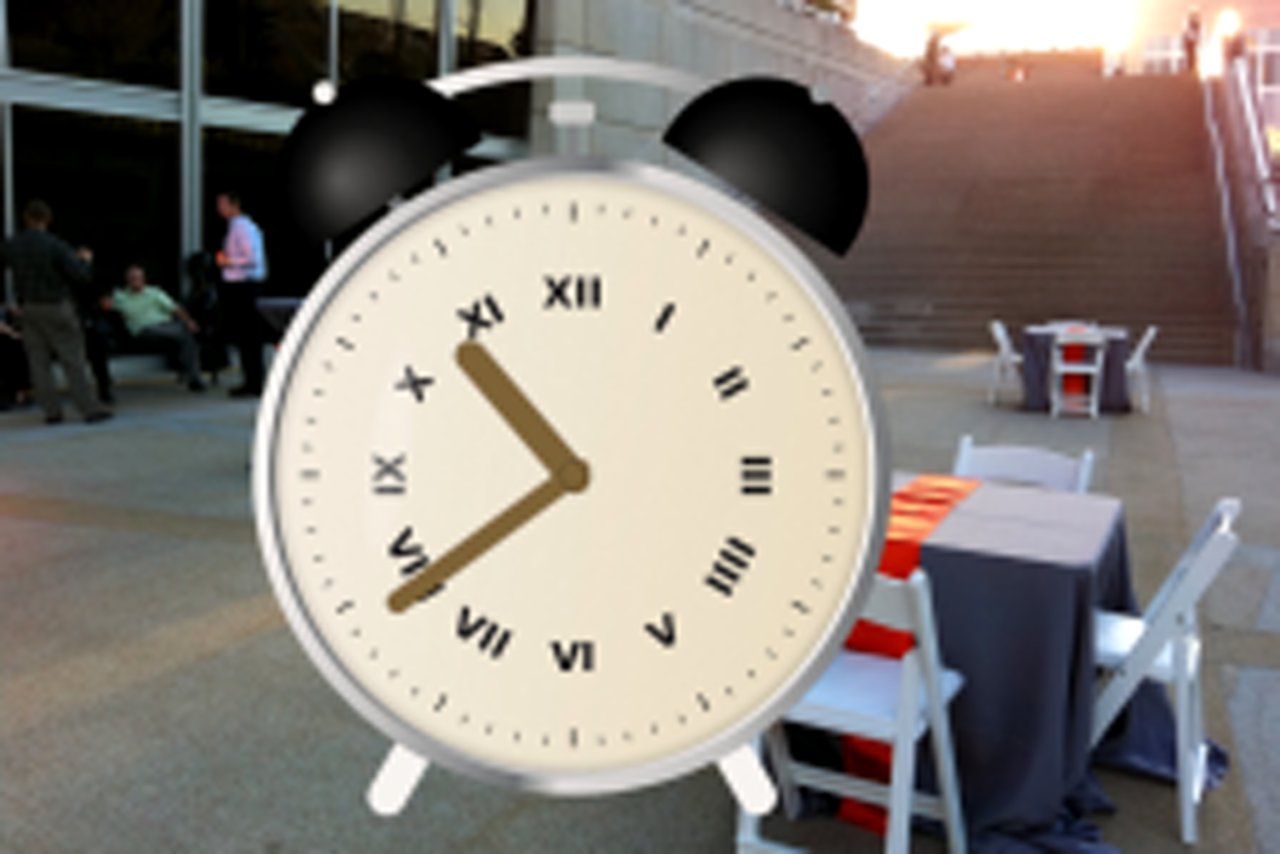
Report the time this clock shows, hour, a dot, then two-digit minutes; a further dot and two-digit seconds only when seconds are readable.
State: 10.39
